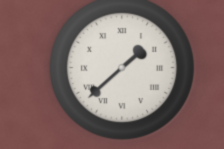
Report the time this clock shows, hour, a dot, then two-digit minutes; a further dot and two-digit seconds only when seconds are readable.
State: 1.38
